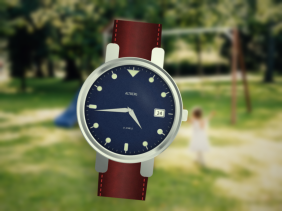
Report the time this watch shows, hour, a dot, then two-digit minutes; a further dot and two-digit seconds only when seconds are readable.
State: 4.44
